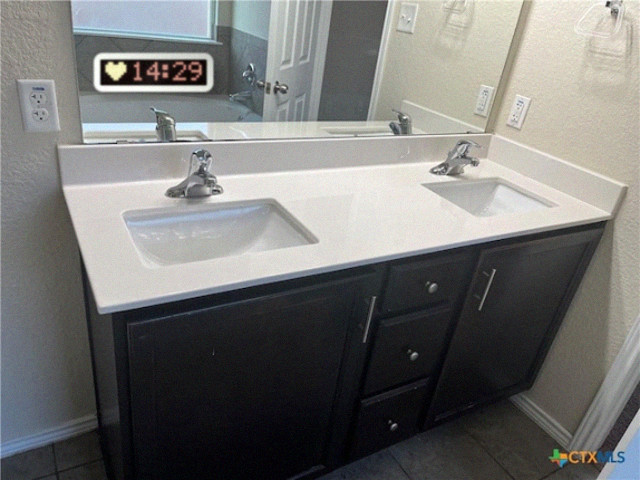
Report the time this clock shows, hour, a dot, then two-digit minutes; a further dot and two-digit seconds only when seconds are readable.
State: 14.29
